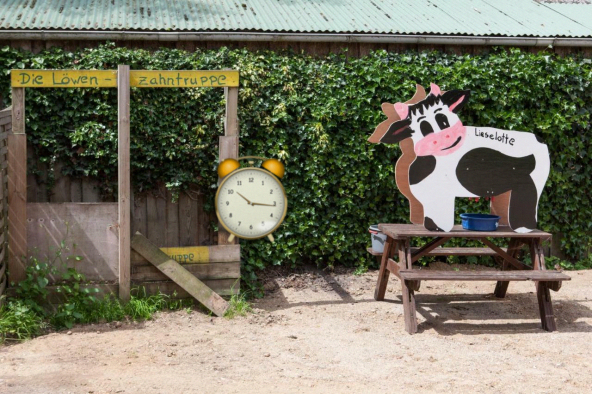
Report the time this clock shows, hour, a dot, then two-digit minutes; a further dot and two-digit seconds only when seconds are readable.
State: 10.16
